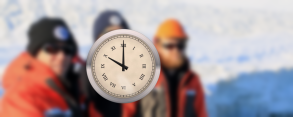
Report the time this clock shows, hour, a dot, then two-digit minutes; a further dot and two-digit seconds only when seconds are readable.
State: 10.00
